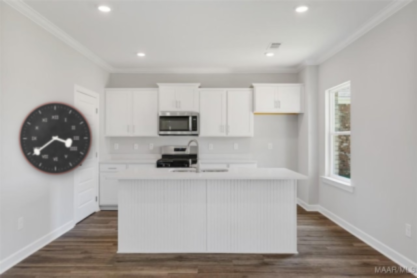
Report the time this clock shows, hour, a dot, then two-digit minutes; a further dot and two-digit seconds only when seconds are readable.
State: 3.39
